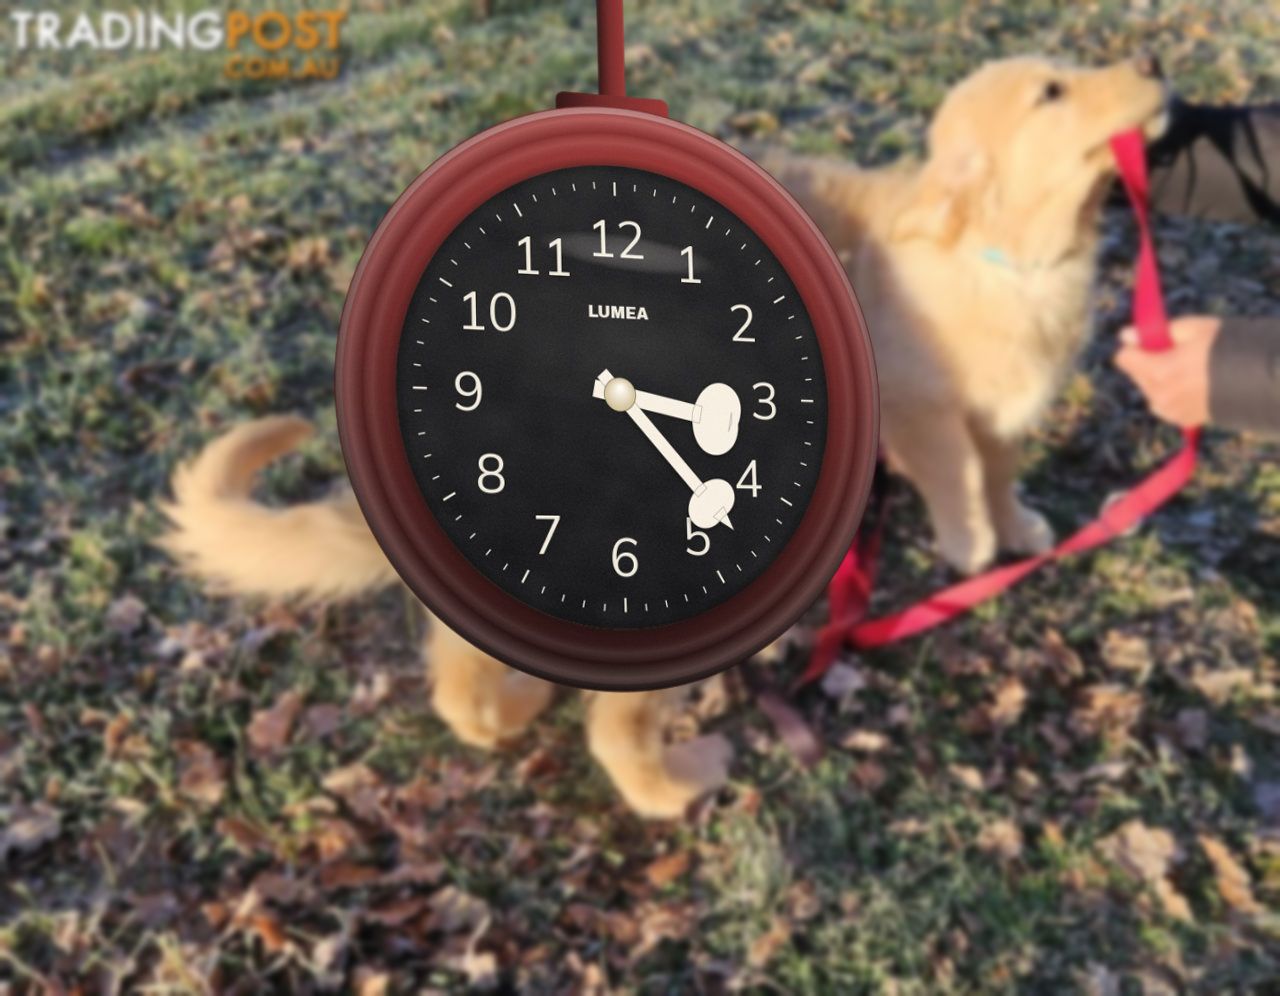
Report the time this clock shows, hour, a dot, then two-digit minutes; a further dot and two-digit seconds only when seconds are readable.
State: 3.23
